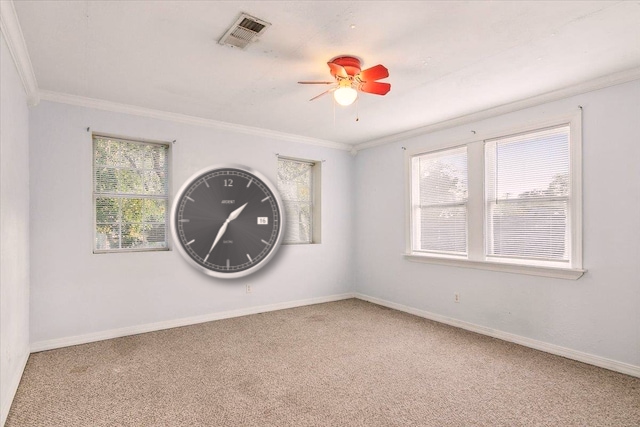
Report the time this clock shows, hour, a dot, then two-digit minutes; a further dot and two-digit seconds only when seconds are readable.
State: 1.35
